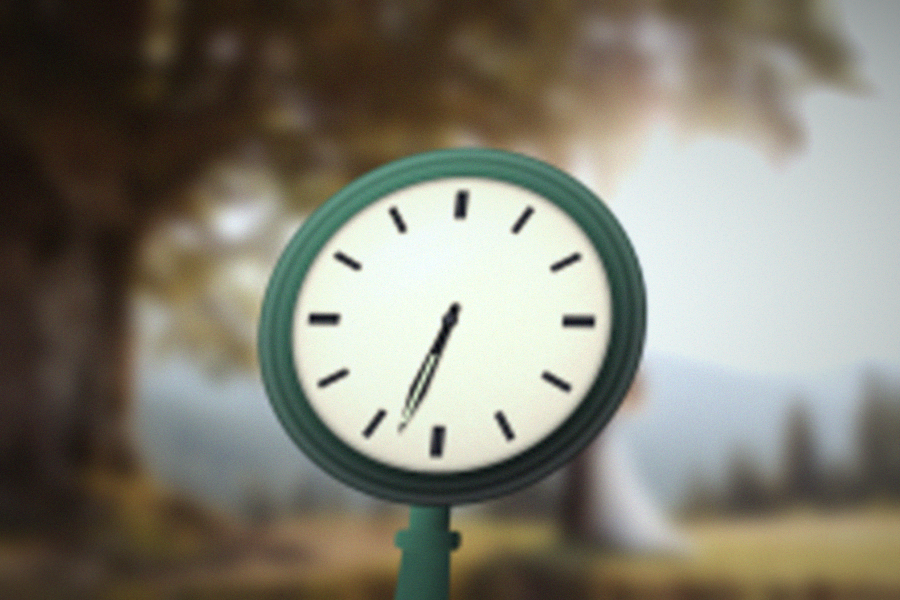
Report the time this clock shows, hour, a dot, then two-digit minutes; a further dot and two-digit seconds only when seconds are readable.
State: 6.33
